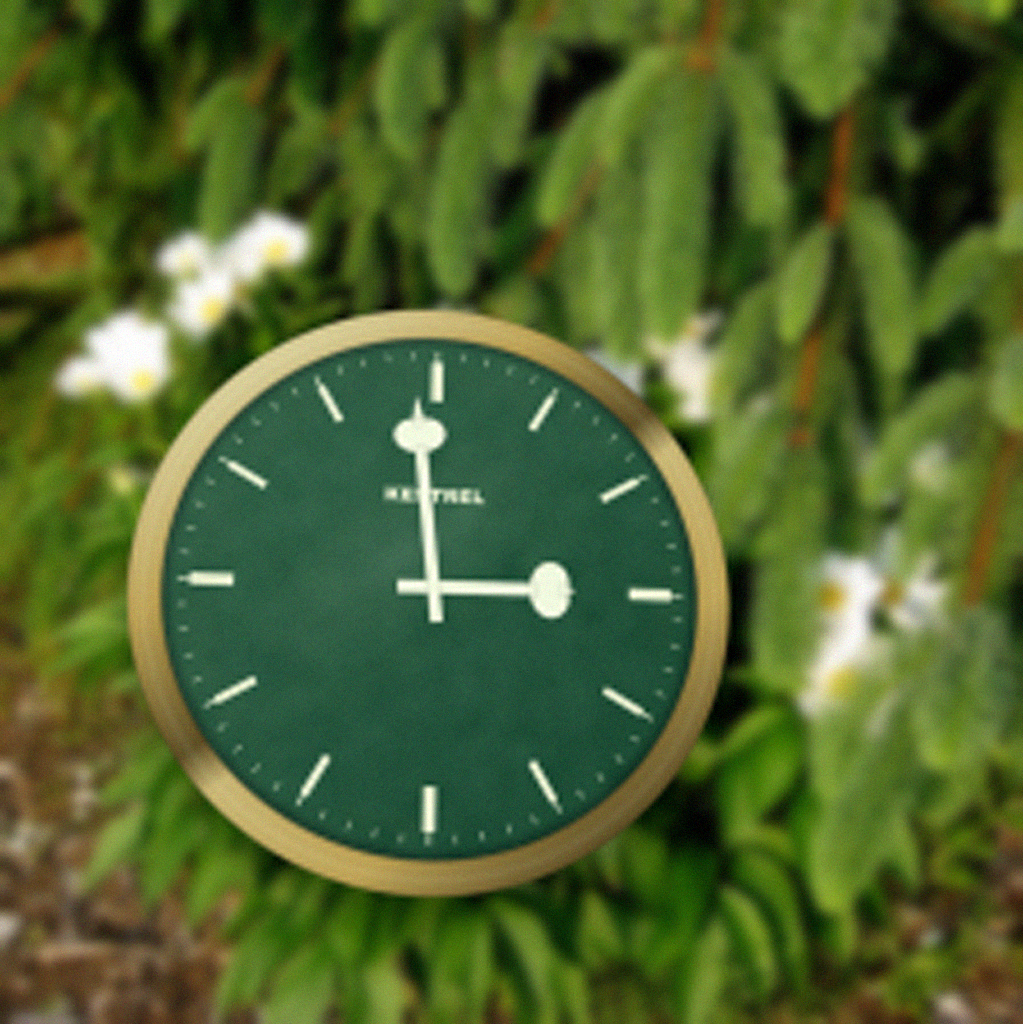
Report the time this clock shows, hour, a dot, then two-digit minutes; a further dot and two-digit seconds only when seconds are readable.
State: 2.59
